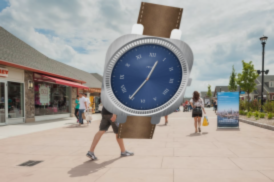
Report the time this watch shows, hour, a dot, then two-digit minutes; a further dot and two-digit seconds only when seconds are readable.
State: 12.35
